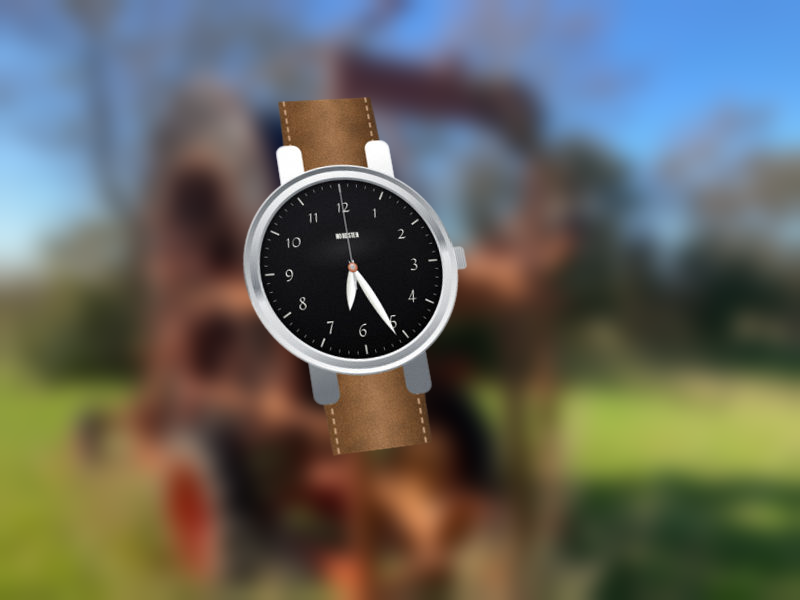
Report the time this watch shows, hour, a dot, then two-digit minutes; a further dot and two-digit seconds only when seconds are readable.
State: 6.26.00
